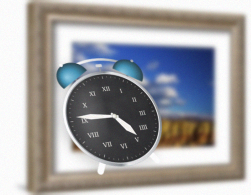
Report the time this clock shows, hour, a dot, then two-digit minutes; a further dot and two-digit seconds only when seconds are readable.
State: 4.46
